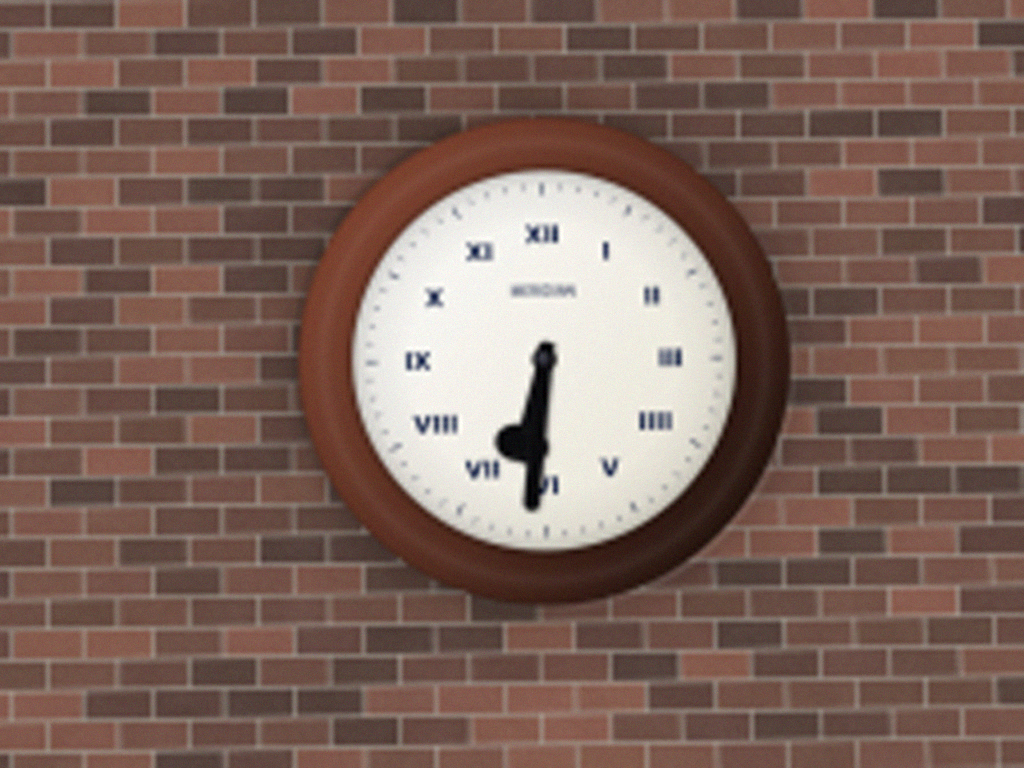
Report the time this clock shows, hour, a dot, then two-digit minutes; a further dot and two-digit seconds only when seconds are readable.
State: 6.31
